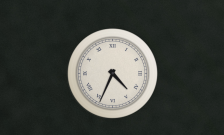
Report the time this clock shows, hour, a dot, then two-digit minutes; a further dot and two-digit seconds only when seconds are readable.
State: 4.34
